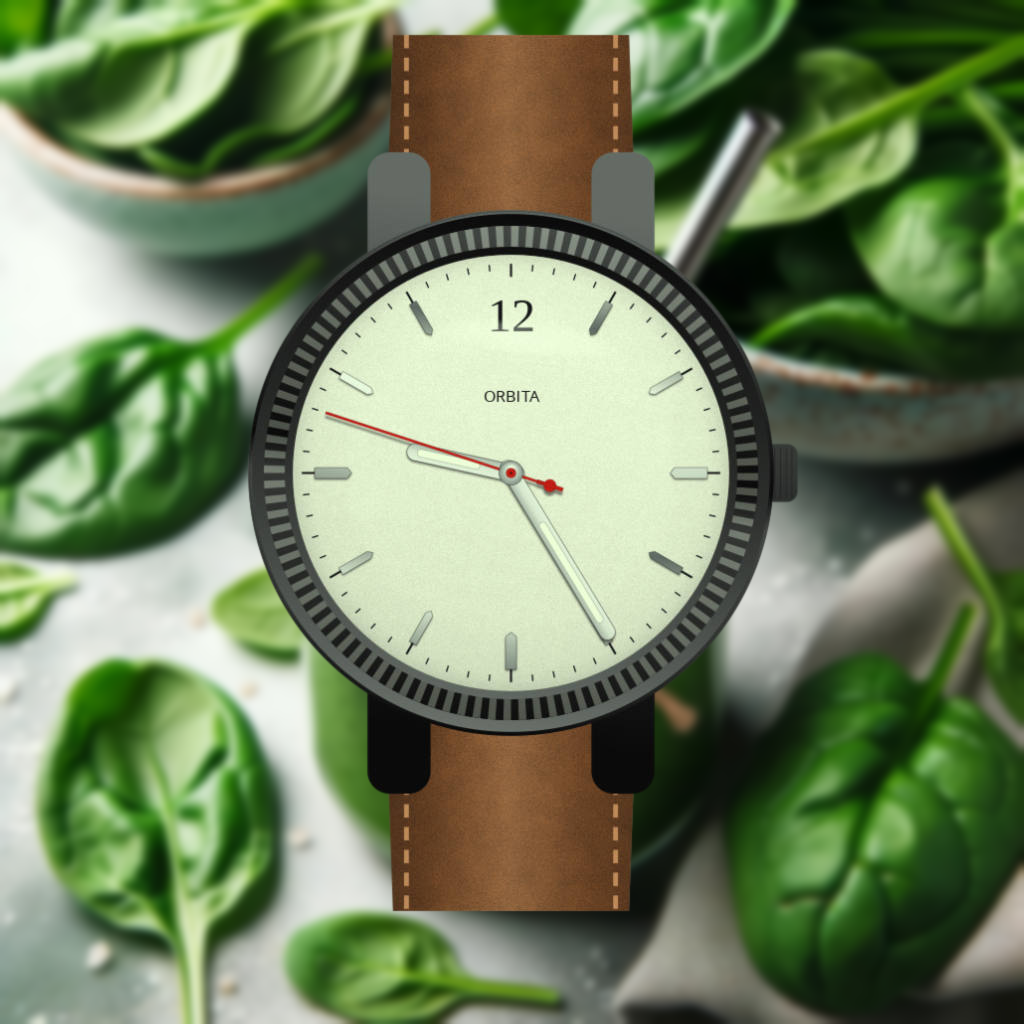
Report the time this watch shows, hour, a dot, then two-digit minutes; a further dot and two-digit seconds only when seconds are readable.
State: 9.24.48
